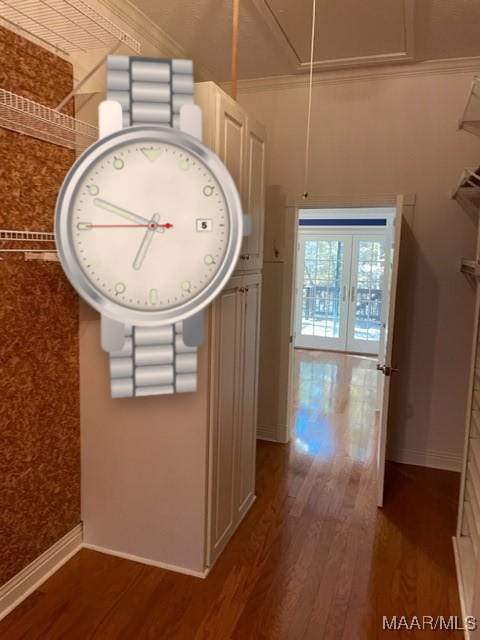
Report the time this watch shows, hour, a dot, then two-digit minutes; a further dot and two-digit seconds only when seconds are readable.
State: 6.48.45
